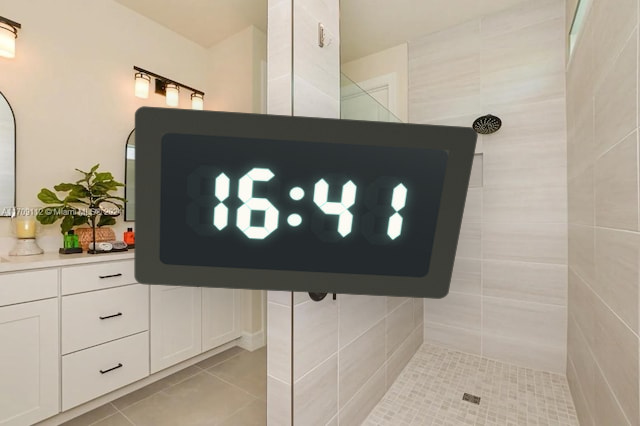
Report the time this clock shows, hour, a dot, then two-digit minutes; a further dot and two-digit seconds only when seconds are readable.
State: 16.41
